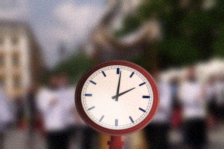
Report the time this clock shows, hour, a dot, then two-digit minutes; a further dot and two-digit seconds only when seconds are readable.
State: 2.01
